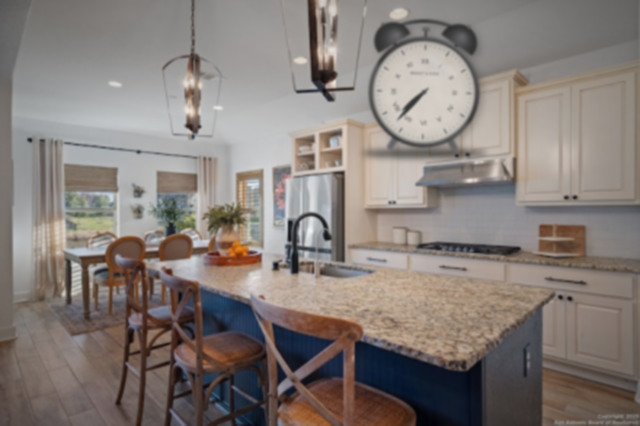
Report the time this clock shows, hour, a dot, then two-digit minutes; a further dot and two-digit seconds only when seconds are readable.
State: 7.37
